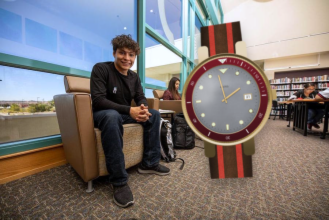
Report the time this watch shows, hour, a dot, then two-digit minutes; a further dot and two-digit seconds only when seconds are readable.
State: 1.58
